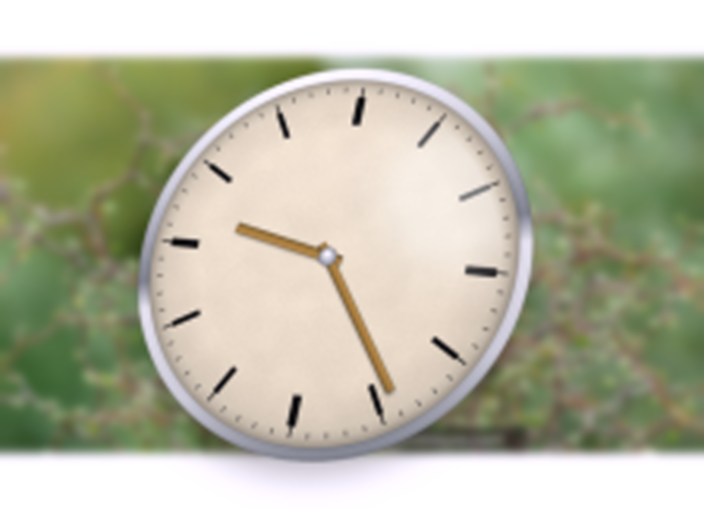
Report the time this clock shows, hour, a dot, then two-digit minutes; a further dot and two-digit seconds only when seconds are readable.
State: 9.24
